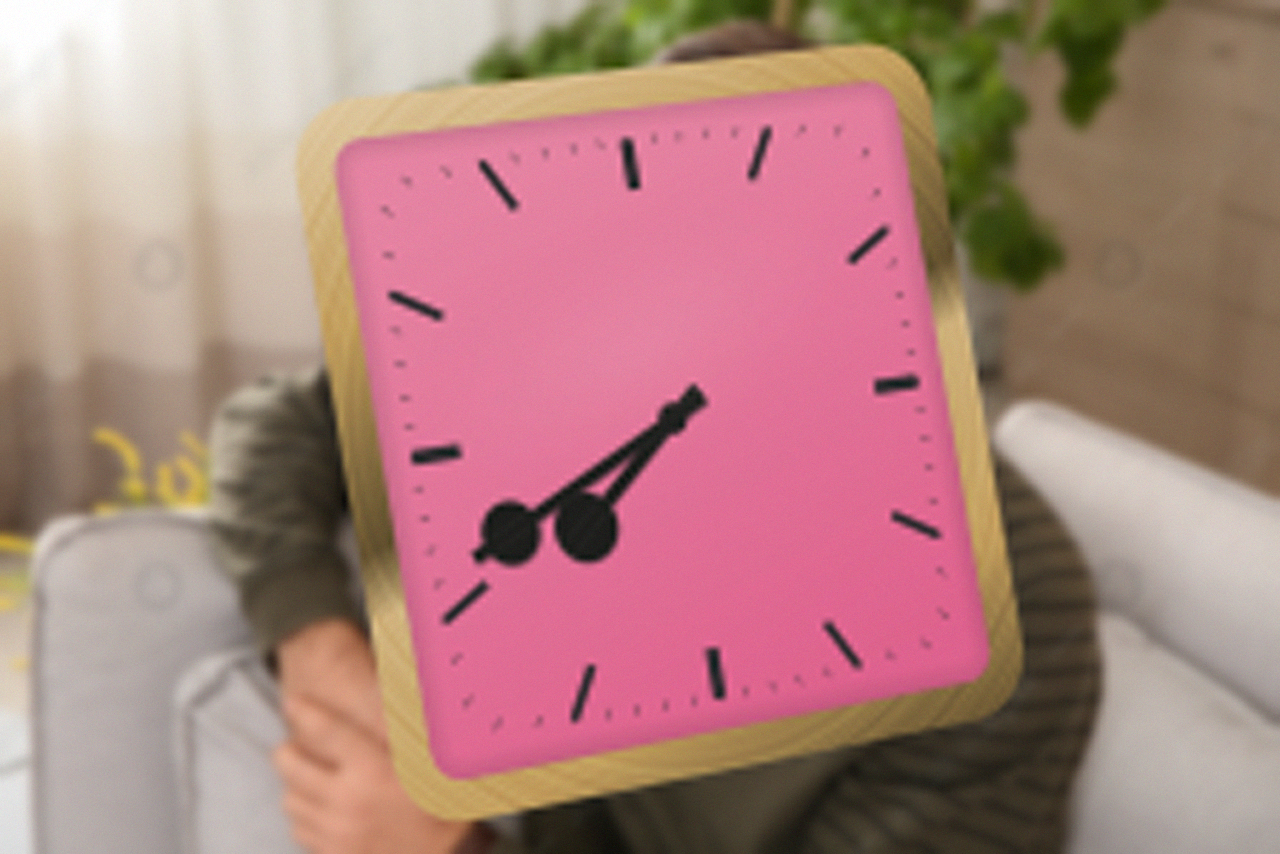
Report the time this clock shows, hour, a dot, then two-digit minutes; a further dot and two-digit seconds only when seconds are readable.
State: 7.41
